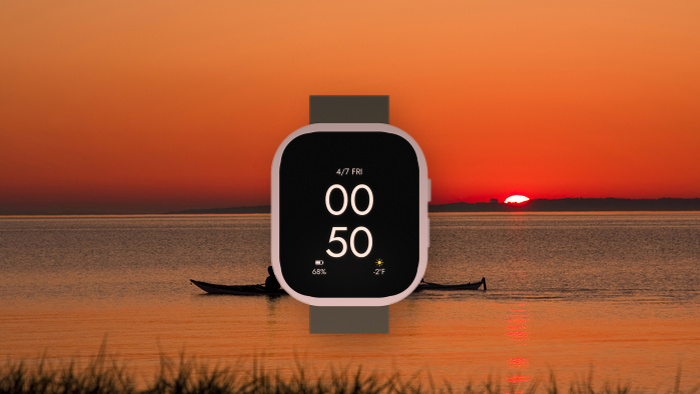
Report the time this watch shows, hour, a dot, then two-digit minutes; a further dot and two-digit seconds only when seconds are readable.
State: 0.50
